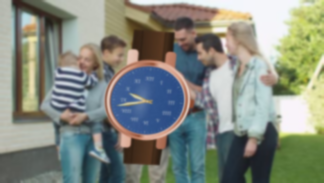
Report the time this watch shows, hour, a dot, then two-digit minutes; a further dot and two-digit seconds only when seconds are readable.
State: 9.43
